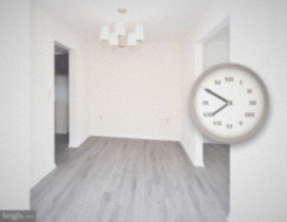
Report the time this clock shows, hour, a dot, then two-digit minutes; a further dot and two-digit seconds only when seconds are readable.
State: 7.50
